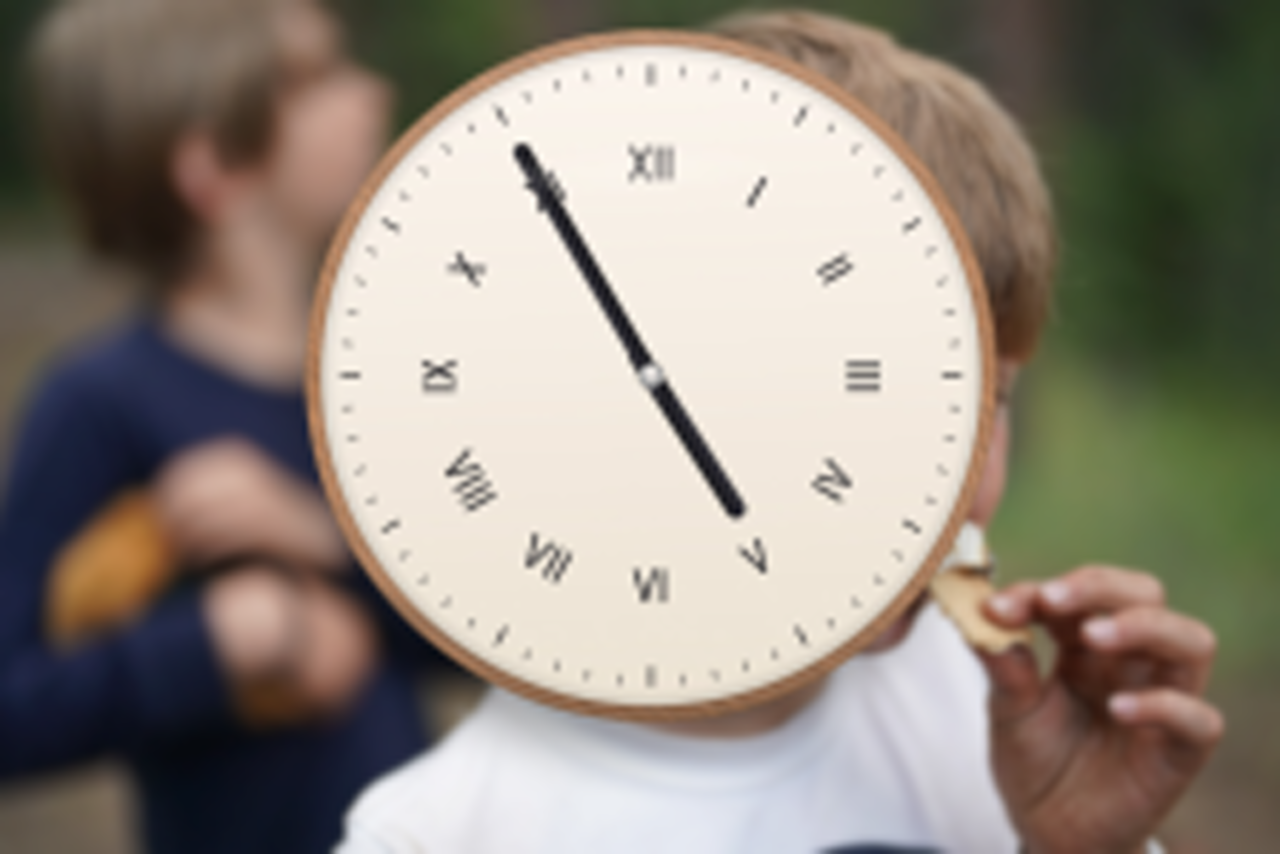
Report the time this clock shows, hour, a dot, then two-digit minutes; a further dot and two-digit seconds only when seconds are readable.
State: 4.55
